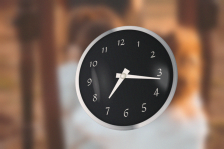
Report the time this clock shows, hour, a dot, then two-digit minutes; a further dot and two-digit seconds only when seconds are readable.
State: 7.17
